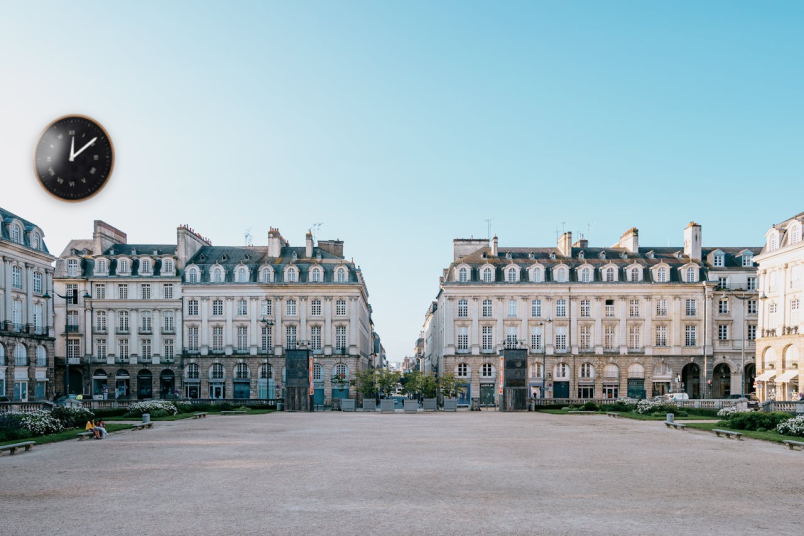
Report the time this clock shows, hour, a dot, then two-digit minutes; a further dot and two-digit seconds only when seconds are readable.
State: 12.09
